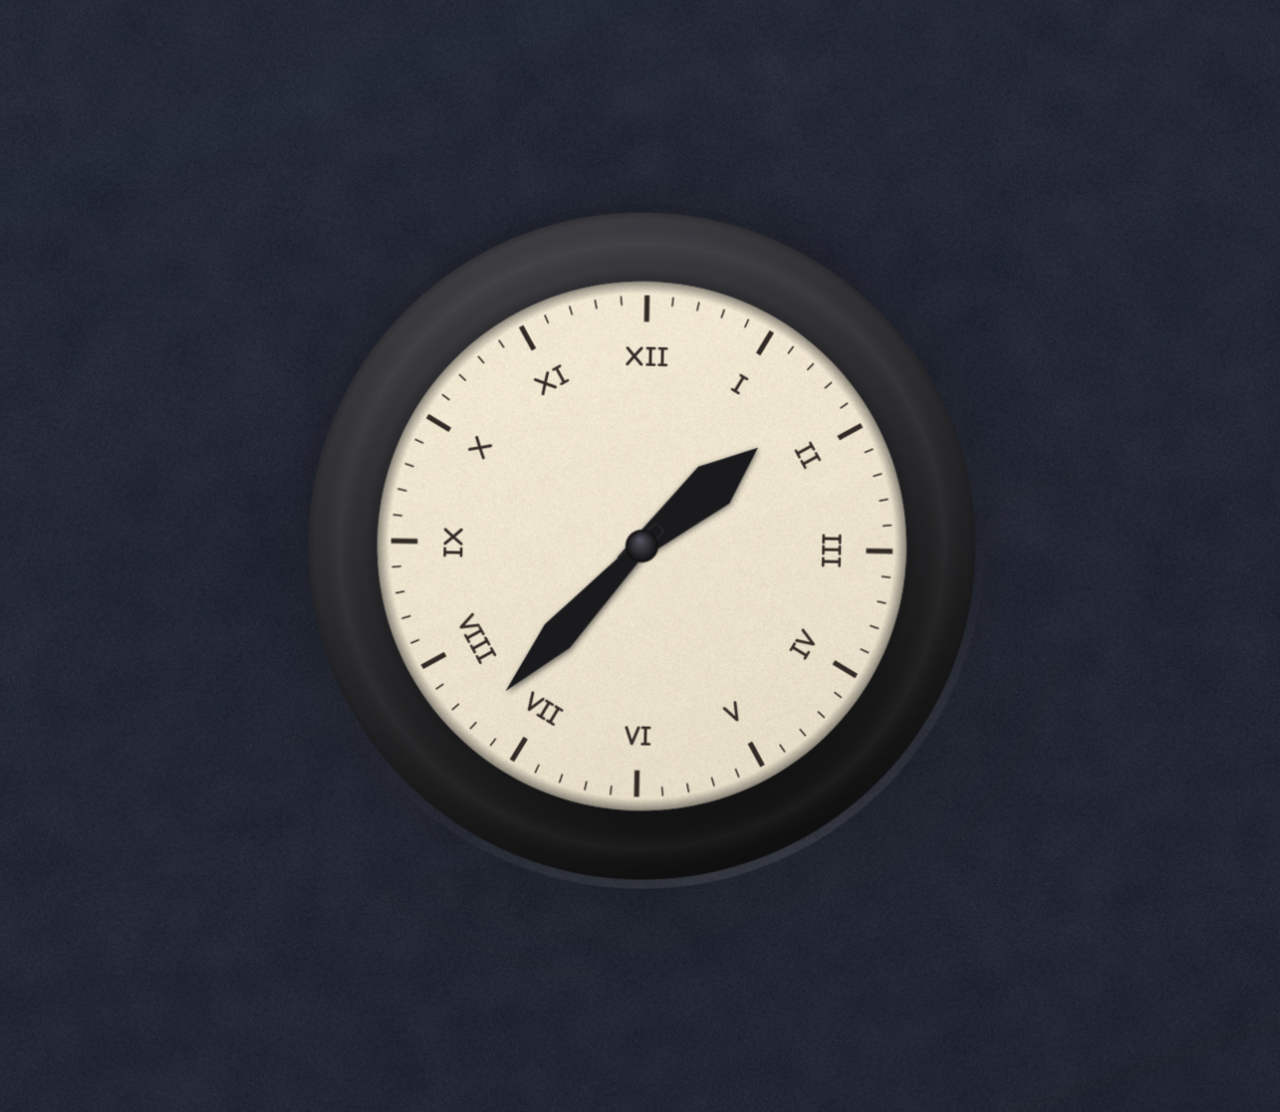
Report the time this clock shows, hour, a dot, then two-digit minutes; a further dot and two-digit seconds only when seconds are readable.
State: 1.37
